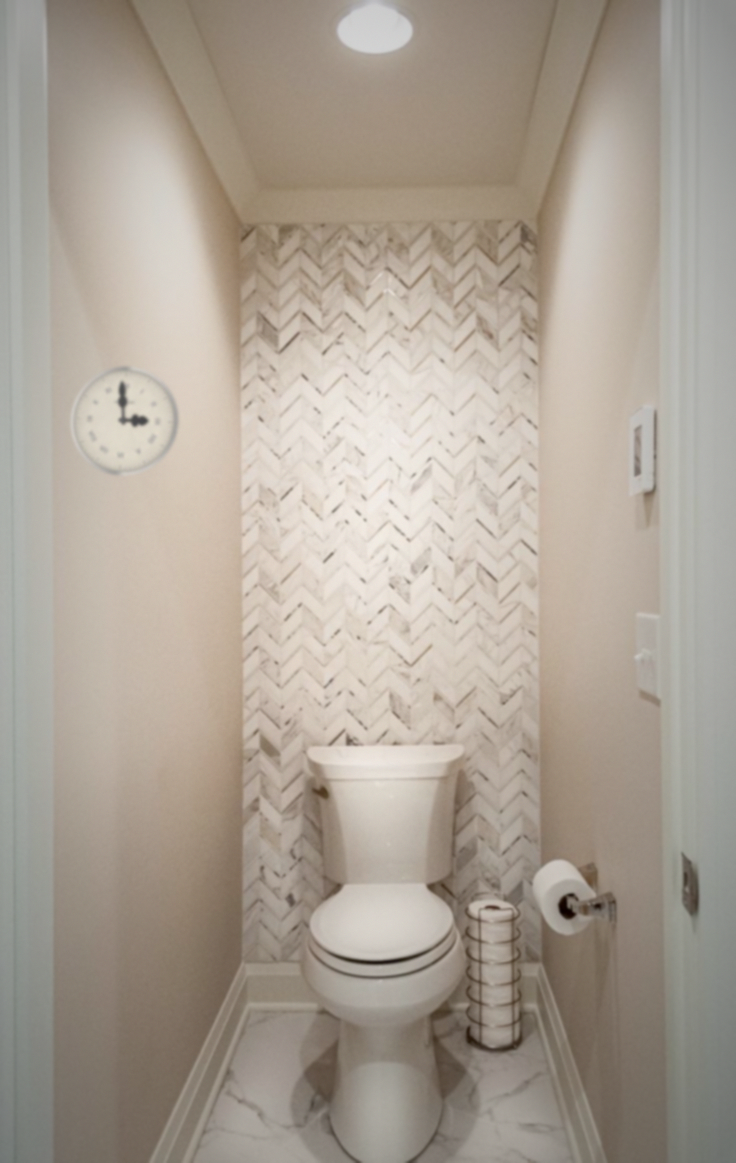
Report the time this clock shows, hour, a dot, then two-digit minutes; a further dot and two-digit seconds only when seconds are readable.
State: 2.59
